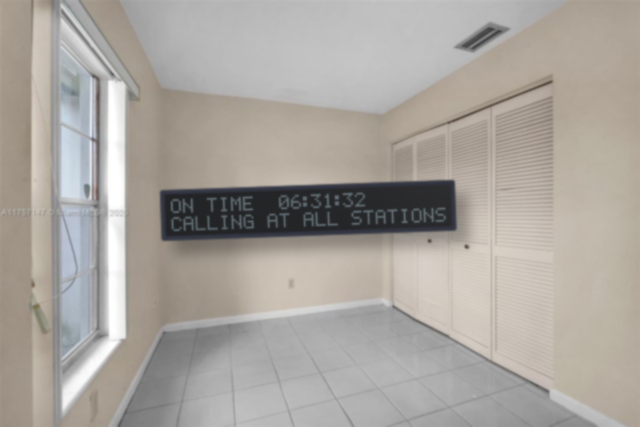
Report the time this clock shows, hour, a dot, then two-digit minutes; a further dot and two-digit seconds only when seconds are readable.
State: 6.31.32
